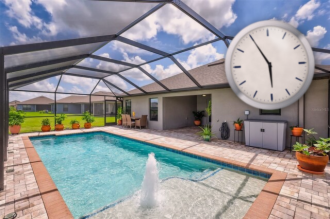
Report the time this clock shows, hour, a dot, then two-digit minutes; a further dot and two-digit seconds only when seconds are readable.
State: 5.55
